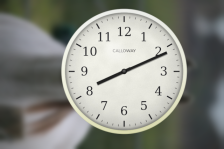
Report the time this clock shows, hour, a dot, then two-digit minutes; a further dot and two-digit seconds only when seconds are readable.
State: 8.11
